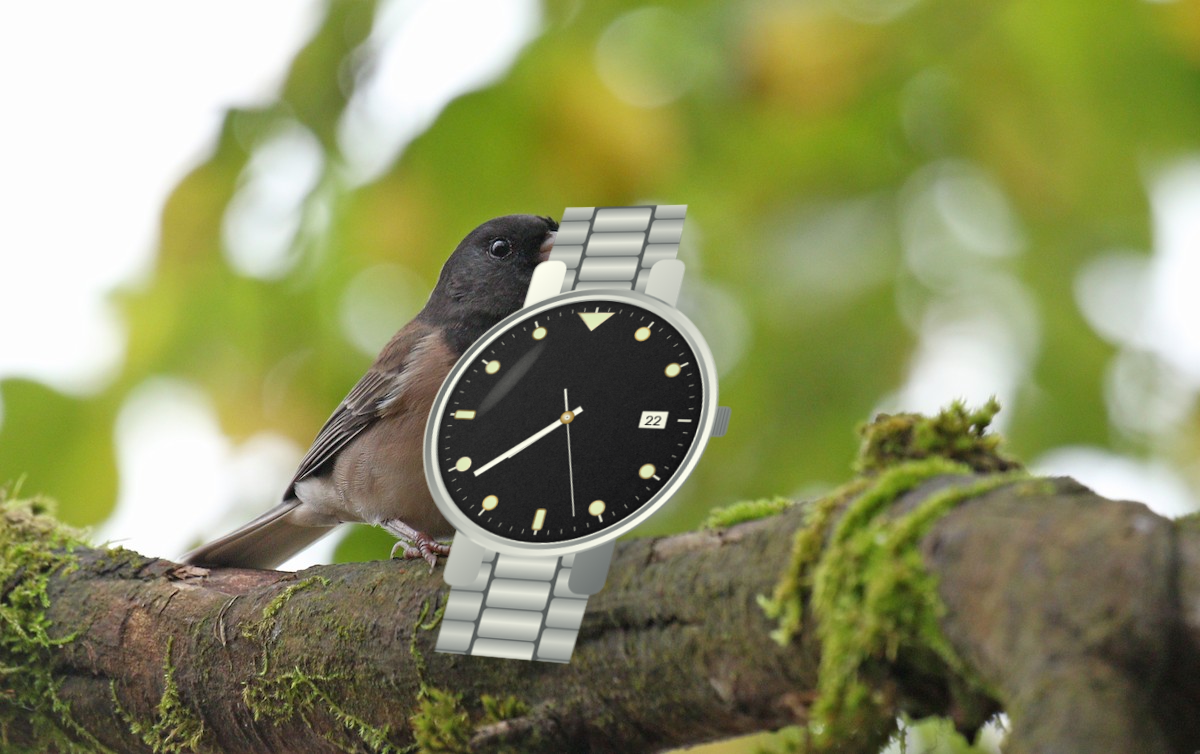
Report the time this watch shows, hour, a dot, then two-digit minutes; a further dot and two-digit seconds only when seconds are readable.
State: 7.38.27
